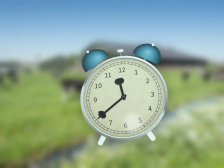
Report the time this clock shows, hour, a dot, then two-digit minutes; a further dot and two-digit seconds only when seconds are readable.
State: 11.39
